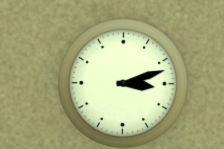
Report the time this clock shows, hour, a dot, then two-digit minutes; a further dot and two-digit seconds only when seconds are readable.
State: 3.12
